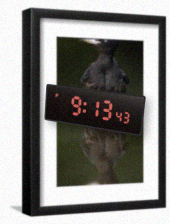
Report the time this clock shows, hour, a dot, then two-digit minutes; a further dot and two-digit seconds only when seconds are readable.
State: 9.13.43
